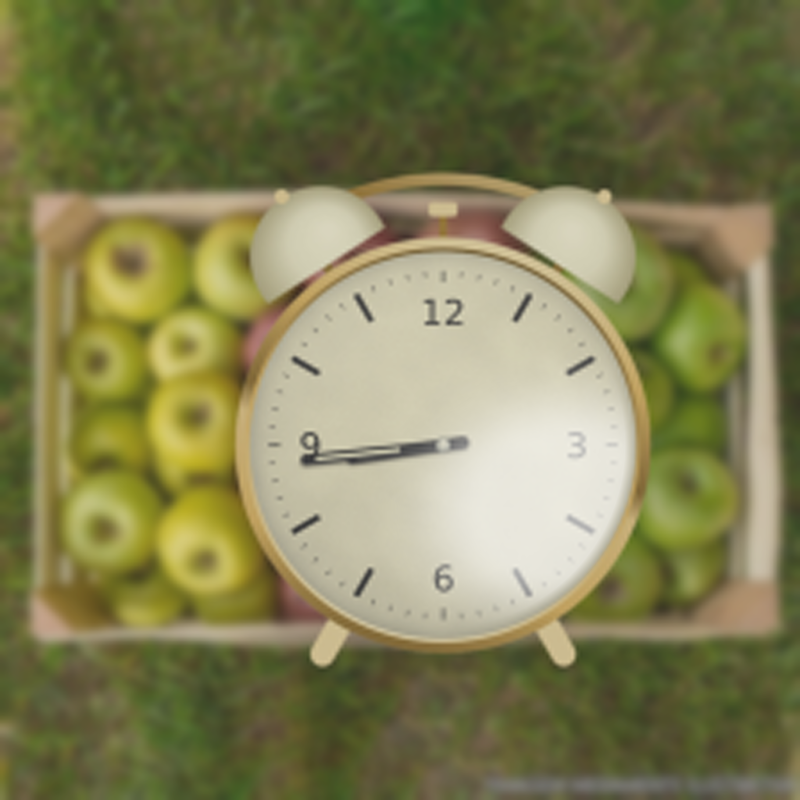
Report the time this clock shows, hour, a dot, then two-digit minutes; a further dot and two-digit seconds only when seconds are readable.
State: 8.44
